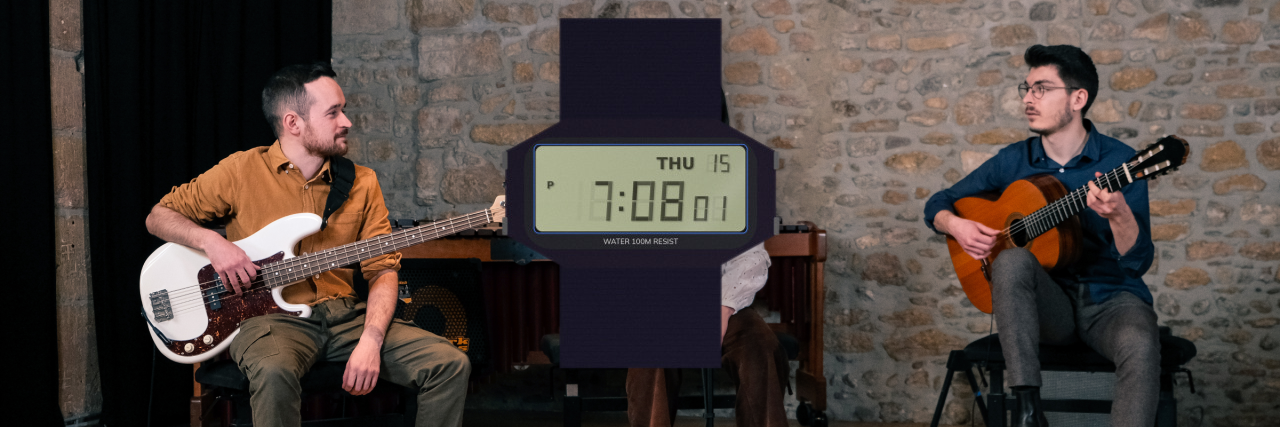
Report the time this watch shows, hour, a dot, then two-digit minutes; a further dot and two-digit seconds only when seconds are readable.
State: 7.08.01
